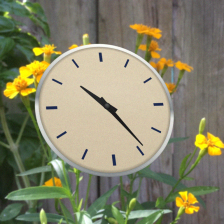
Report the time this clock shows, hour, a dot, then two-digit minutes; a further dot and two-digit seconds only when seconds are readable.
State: 10.24
